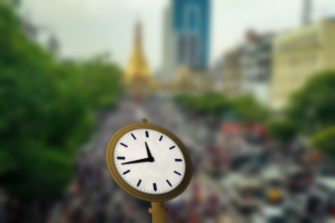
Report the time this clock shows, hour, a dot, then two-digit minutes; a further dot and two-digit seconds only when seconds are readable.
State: 11.43
